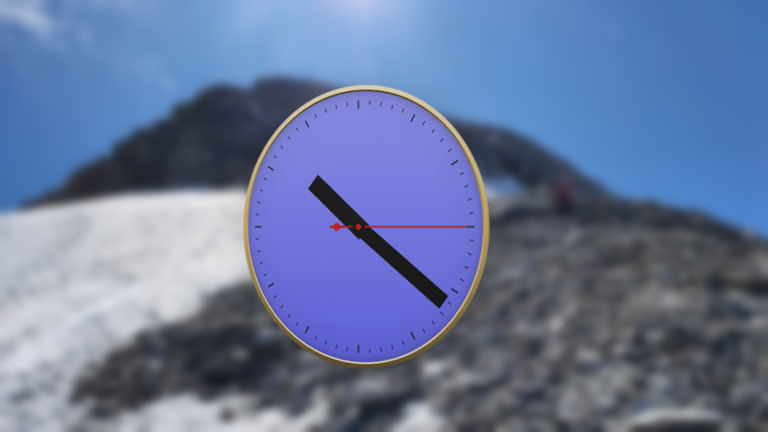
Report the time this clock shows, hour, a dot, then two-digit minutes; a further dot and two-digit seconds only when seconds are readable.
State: 10.21.15
